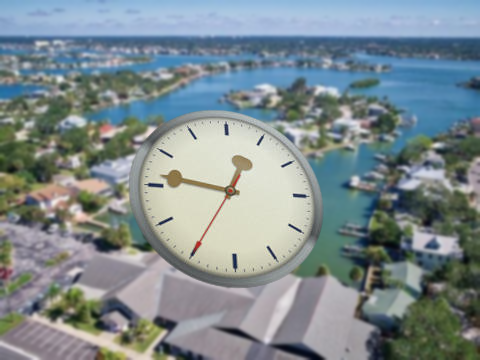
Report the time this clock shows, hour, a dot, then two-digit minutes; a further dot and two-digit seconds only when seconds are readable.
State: 12.46.35
